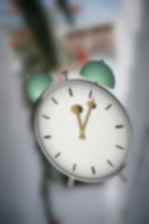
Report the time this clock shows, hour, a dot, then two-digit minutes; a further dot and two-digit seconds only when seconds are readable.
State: 12.06
